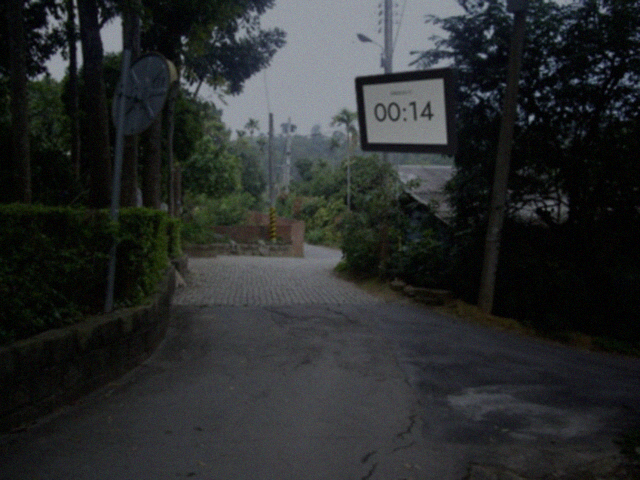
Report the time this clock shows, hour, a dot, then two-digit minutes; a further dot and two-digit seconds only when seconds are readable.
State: 0.14
